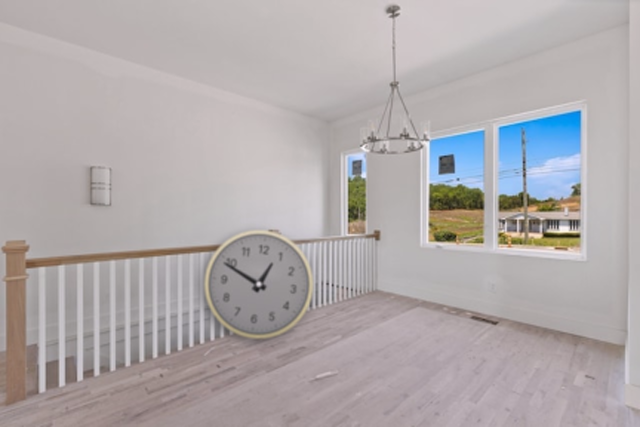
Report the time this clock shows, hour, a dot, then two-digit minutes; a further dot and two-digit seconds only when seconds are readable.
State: 12.49
